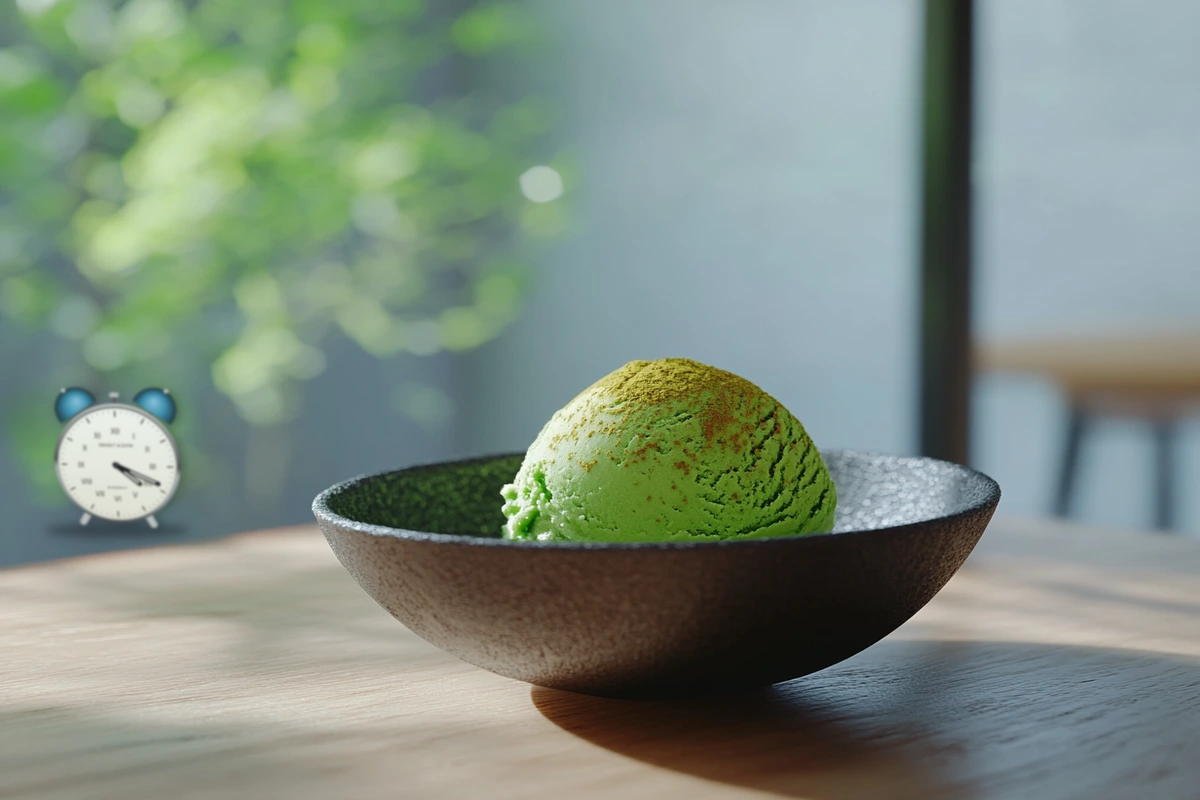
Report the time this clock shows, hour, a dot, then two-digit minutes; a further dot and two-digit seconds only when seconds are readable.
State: 4.19
